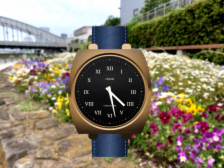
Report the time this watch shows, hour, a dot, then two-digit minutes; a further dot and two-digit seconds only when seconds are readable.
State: 4.28
